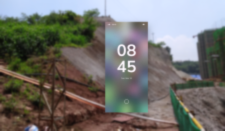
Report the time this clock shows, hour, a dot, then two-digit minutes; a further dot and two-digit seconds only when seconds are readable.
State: 8.45
